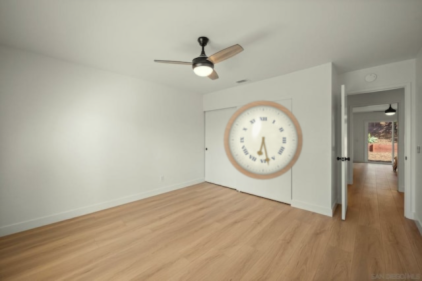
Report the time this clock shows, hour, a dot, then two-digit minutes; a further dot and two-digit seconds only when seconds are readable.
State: 6.28
